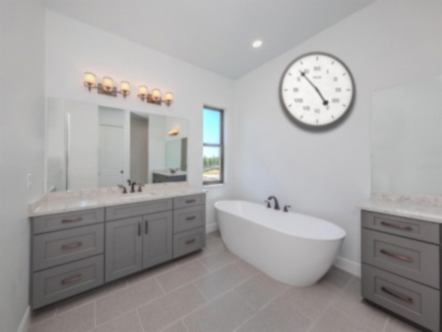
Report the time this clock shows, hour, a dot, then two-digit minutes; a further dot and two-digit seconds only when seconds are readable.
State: 4.53
